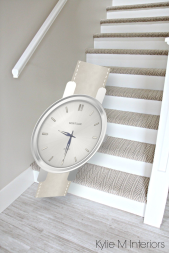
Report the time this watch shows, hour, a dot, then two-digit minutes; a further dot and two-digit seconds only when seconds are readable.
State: 9.30
